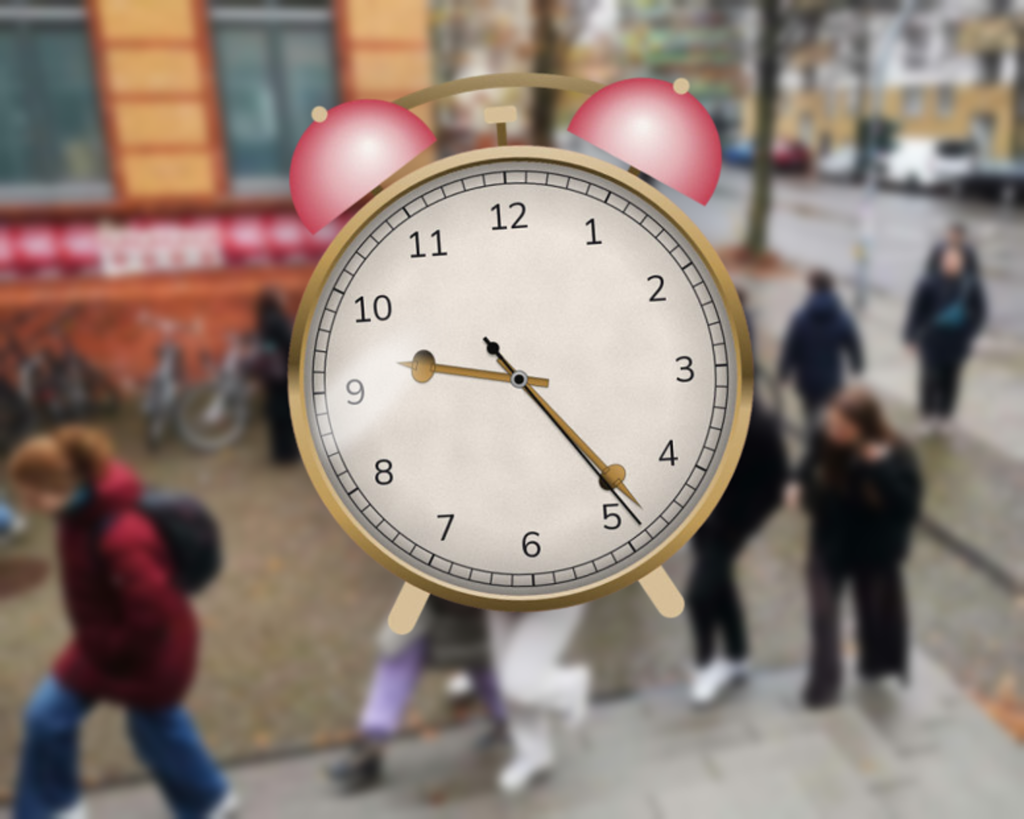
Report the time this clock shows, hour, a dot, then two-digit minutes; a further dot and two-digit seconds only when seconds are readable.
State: 9.23.24
